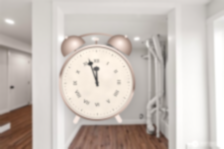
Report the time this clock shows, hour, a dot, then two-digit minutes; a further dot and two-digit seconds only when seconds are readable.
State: 11.57
